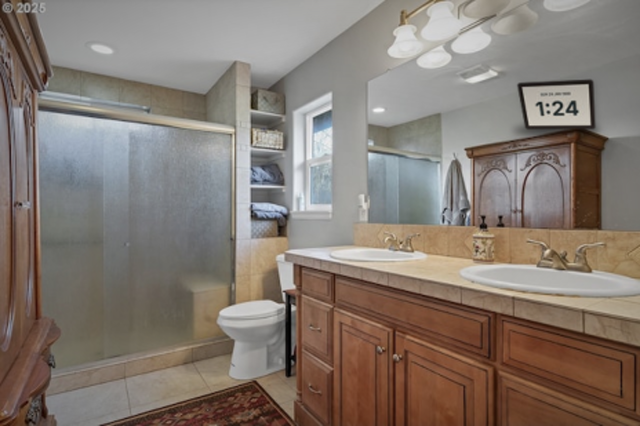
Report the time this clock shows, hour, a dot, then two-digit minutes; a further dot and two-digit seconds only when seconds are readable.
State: 1.24
